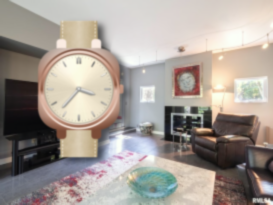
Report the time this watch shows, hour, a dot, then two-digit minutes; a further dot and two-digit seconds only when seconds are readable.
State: 3.37
